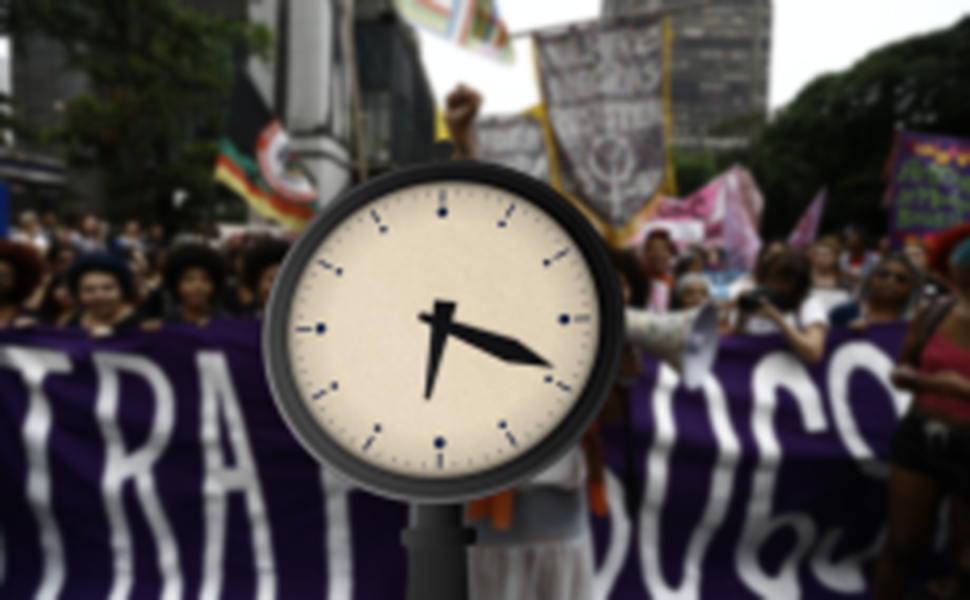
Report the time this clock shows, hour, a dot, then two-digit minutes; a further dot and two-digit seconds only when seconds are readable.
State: 6.19
